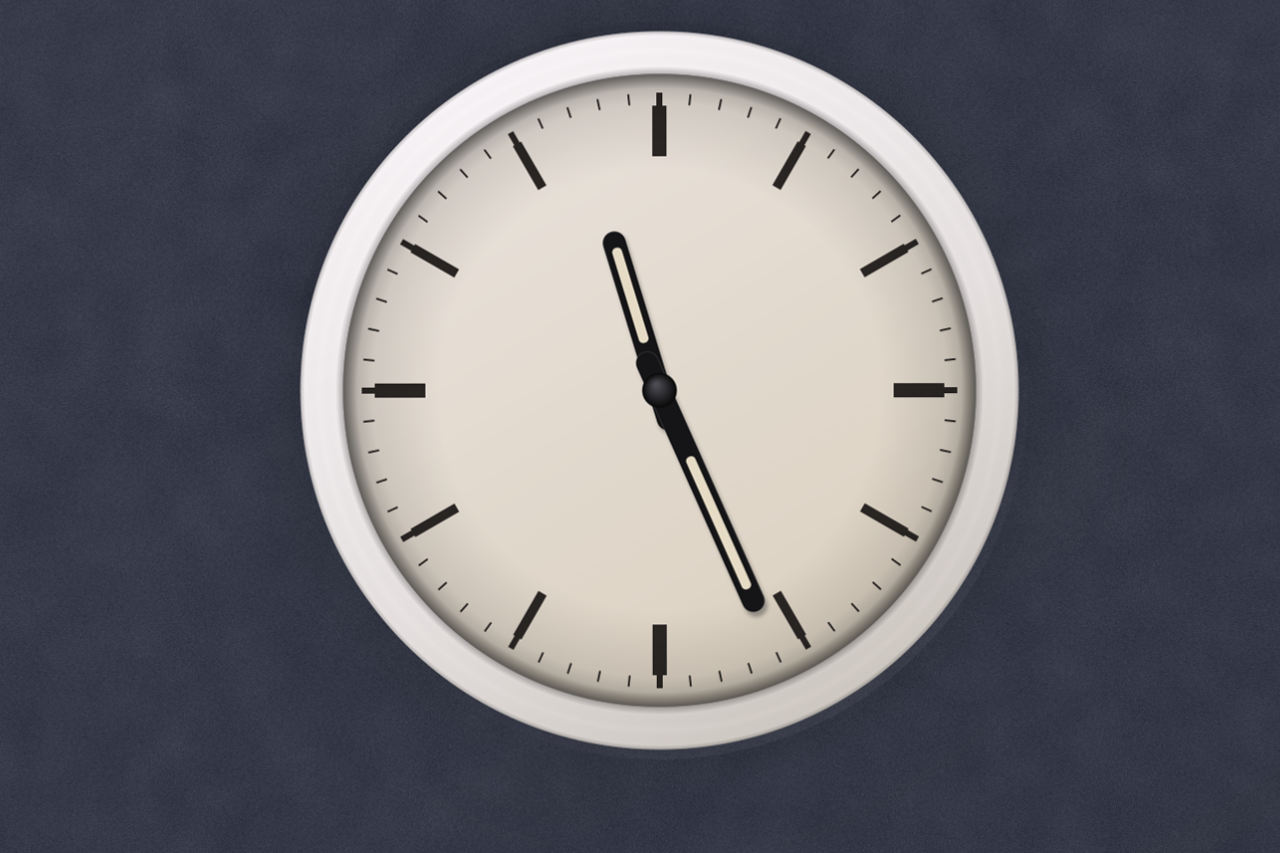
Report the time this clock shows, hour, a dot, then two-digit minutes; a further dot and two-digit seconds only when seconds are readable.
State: 11.26
